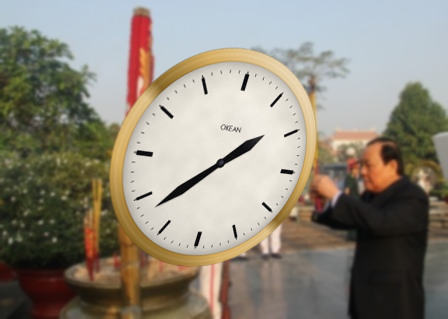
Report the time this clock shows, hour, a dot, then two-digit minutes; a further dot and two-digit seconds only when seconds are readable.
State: 1.38
